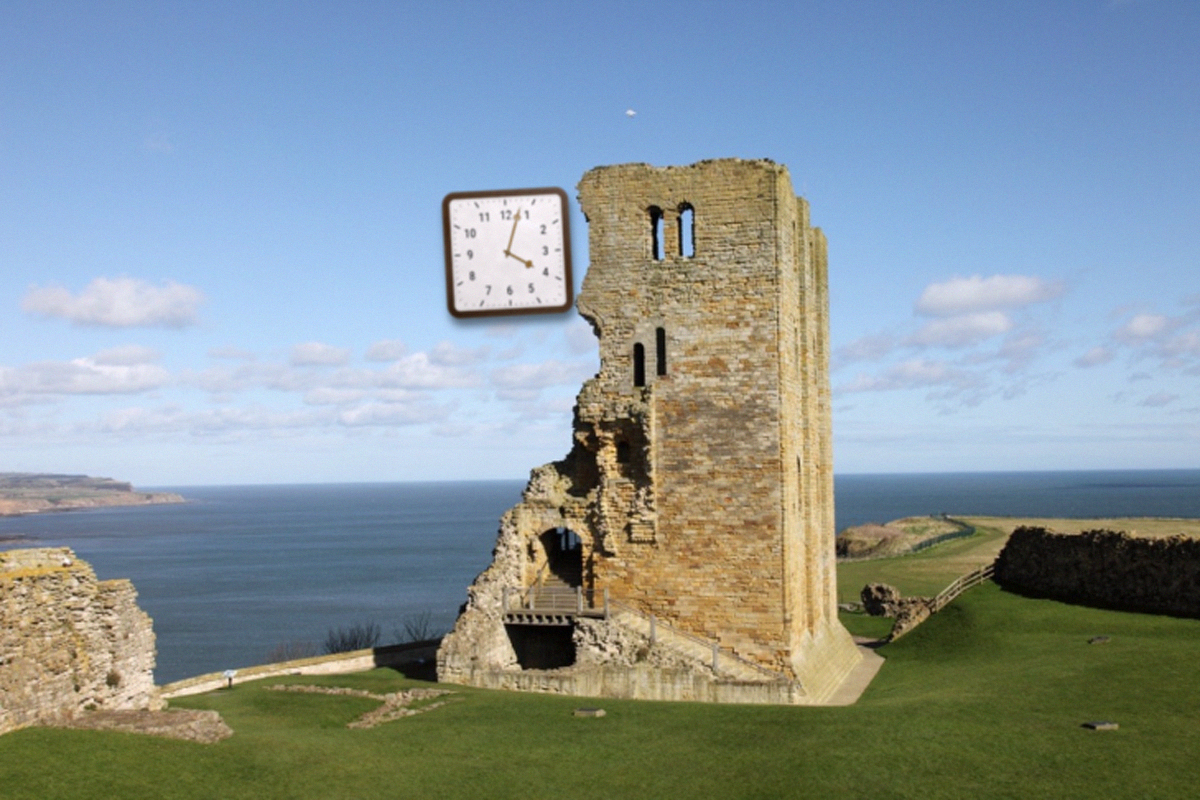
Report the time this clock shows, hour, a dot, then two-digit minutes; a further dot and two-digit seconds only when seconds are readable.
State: 4.03
